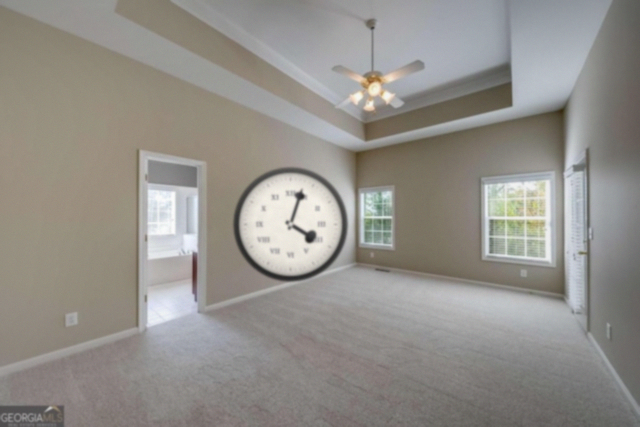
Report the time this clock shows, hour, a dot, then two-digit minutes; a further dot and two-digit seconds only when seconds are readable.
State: 4.03
